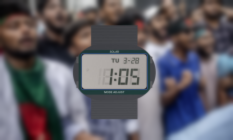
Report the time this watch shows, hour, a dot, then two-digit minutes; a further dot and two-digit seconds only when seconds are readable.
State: 1.05
